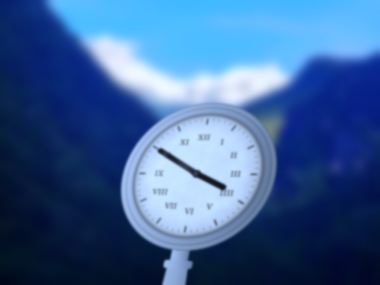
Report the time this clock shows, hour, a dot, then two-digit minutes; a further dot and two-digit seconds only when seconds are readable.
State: 3.50
